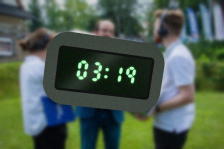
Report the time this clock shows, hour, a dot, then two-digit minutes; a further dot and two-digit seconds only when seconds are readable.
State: 3.19
